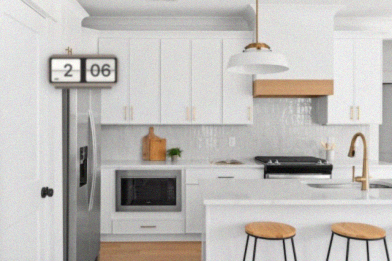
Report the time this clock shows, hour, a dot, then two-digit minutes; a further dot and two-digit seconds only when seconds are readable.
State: 2.06
